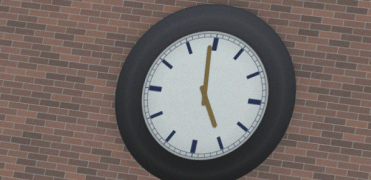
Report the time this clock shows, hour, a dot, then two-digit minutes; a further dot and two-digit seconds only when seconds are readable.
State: 4.59
